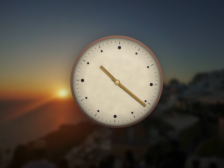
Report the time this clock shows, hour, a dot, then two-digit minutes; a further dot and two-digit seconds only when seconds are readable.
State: 10.21
